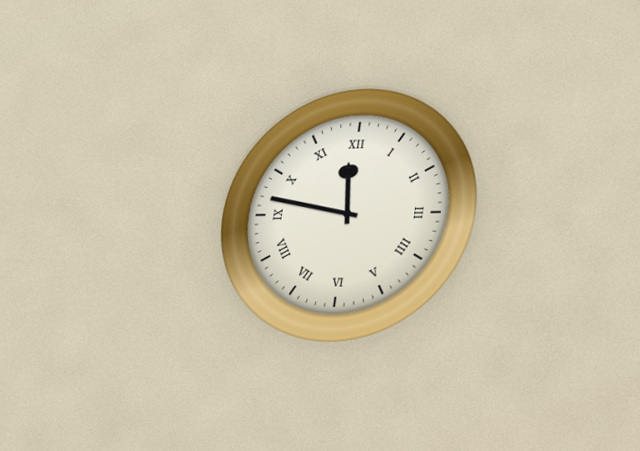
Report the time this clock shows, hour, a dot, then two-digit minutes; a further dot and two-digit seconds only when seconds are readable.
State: 11.47
